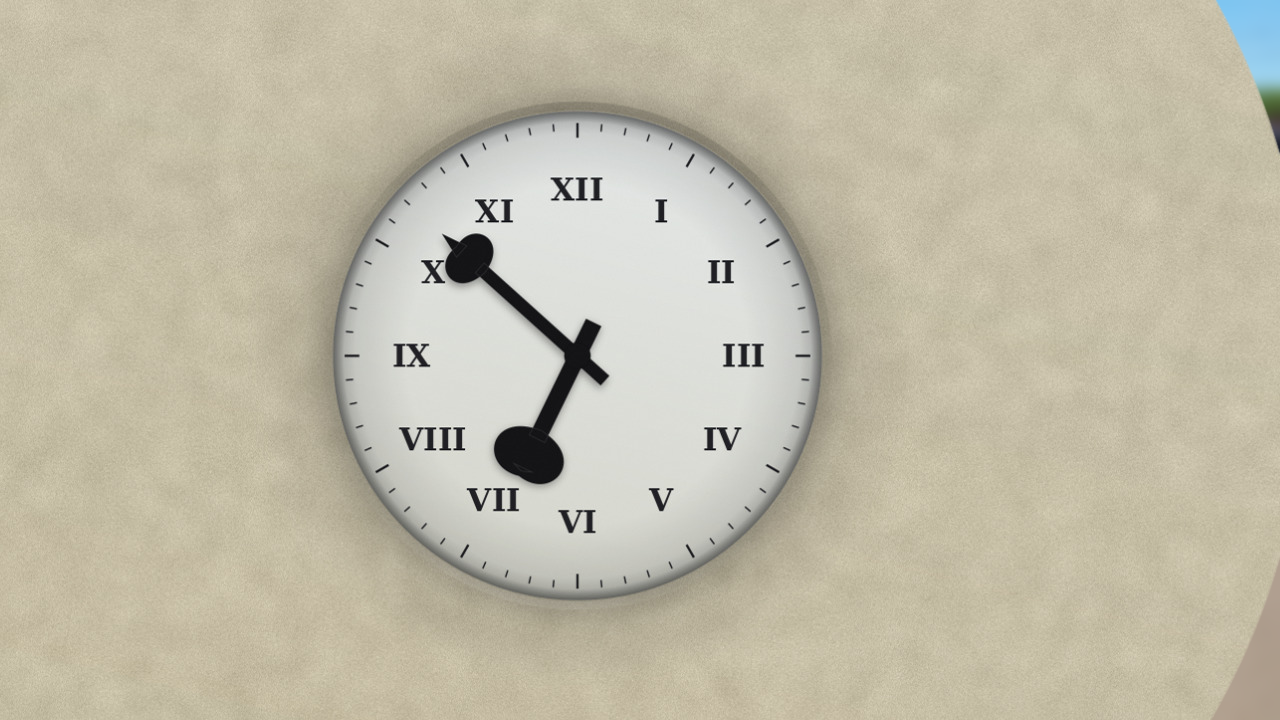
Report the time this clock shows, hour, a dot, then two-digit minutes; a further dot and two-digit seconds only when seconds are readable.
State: 6.52
